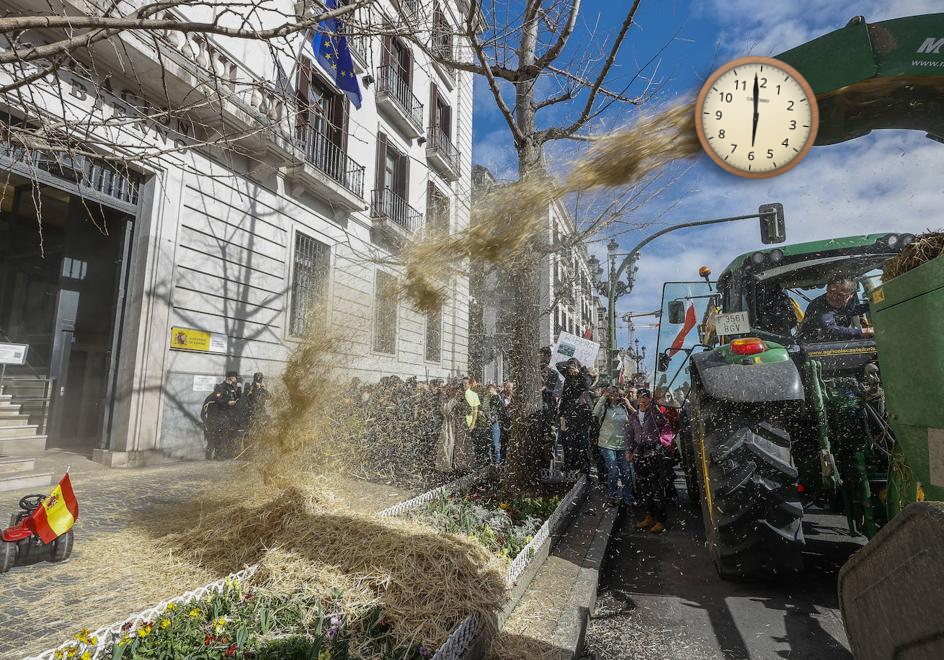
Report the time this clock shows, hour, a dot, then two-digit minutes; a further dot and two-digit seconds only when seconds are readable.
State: 5.59
